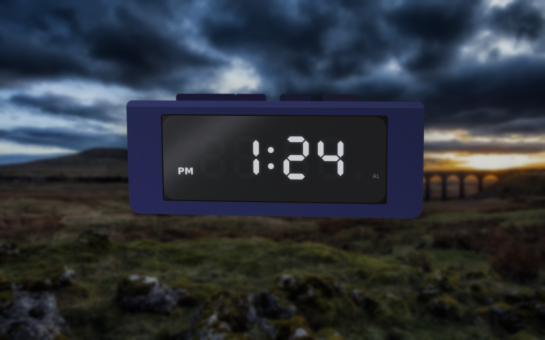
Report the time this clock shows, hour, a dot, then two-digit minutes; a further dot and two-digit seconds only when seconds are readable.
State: 1.24
